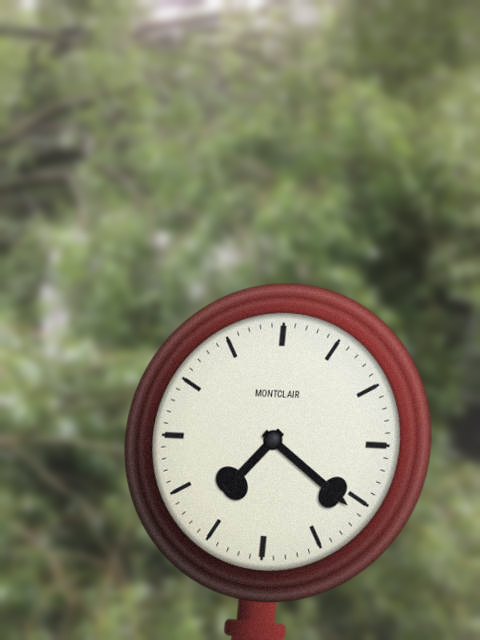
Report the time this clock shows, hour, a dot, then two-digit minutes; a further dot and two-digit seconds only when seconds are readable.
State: 7.21
